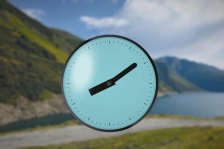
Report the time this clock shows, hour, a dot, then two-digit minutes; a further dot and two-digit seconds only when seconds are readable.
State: 8.09
